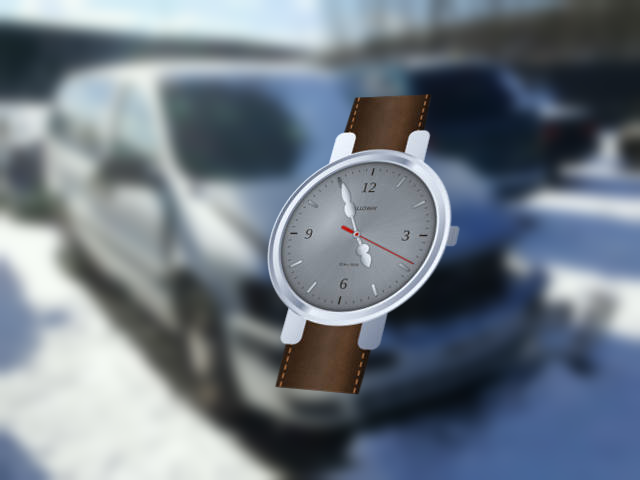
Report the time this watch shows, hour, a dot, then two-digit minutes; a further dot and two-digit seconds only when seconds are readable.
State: 4.55.19
